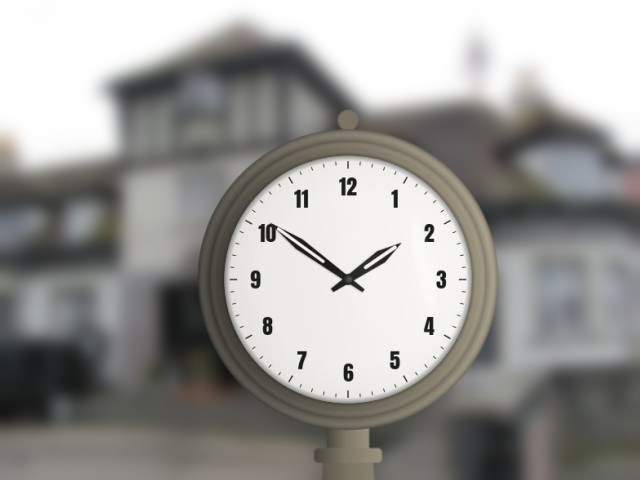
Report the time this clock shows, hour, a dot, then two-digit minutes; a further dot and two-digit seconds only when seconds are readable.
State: 1.51
